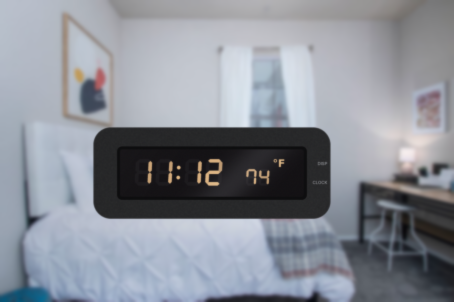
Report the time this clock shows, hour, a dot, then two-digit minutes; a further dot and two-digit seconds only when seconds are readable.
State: 11.12
